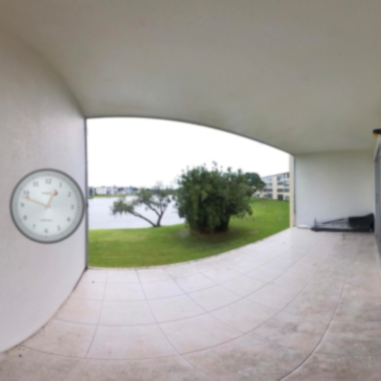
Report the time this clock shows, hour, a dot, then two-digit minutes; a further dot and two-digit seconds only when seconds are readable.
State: 12.48
